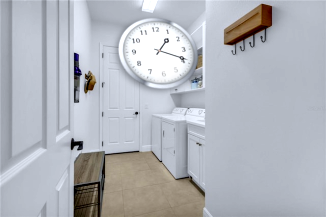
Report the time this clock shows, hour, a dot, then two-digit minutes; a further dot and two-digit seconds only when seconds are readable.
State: 1.19
